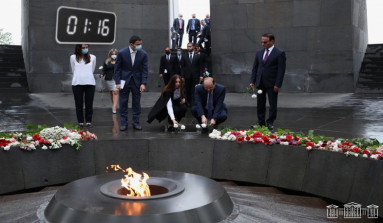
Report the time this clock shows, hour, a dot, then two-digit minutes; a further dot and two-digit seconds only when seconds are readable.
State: 1.16
